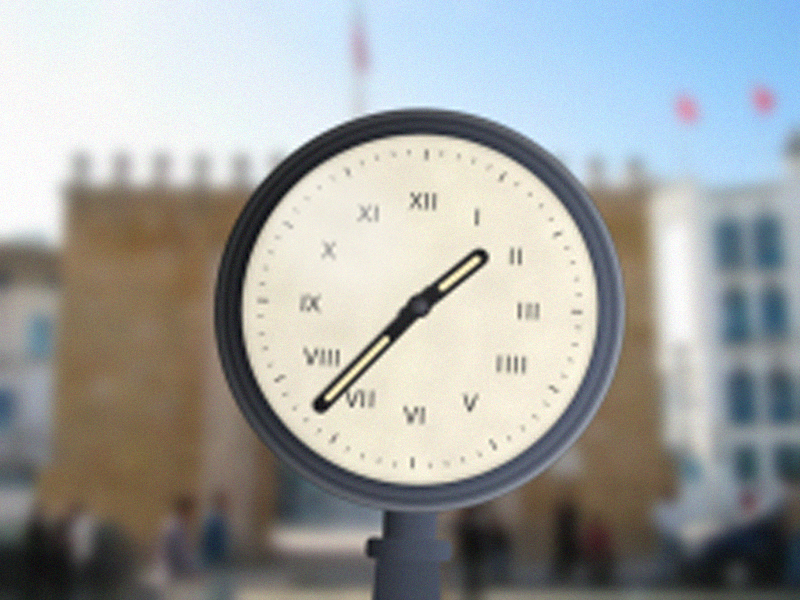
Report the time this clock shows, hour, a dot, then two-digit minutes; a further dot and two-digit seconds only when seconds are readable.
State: 1.37
